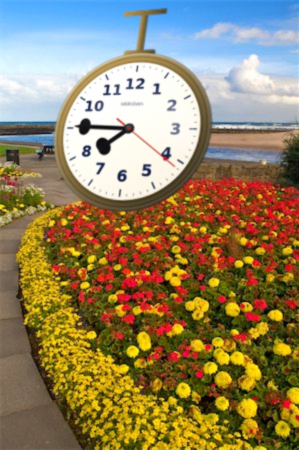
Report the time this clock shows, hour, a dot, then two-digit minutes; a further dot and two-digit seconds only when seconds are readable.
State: 7.45.21
